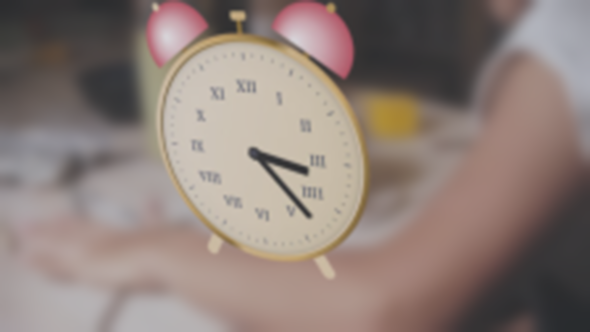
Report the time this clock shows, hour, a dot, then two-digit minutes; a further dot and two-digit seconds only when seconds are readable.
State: 3.23
